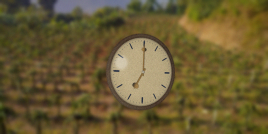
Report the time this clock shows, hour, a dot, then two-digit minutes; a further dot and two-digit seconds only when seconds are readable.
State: 7.00
